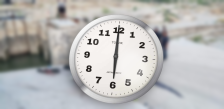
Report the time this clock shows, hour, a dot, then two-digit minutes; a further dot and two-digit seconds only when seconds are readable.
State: 6.00
